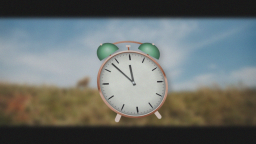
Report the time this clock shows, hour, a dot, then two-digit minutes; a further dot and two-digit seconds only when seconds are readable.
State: 11.53
